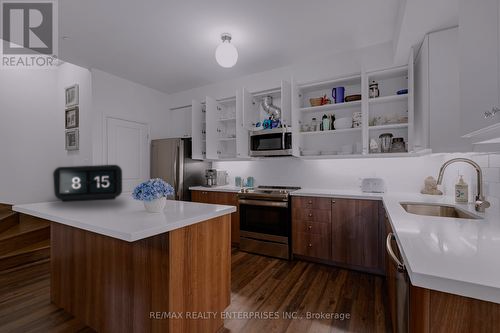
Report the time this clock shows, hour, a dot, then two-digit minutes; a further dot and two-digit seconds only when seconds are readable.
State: 8.15
